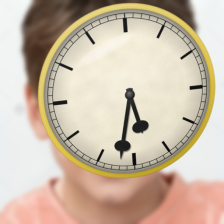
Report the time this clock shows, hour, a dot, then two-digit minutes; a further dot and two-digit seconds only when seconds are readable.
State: 5.32
